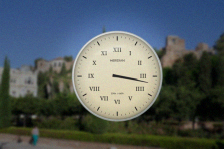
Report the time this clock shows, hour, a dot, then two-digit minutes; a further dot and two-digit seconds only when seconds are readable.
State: 3.17
